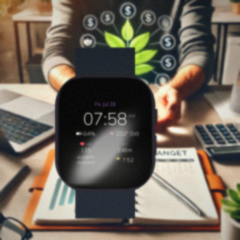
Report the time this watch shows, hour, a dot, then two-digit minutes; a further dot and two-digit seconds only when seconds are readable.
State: 7.58
